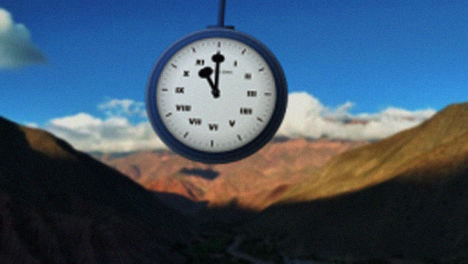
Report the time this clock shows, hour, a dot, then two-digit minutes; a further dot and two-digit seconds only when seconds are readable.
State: 11.00
